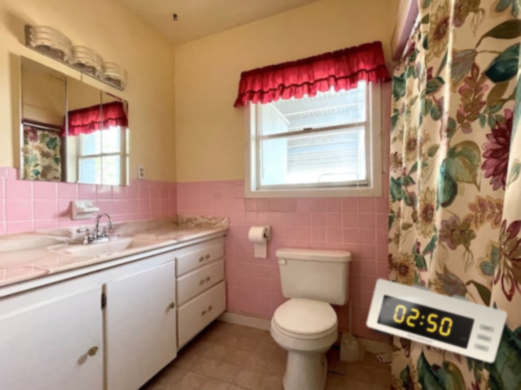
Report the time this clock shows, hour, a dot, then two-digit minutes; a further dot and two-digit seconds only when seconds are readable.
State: 2.50
